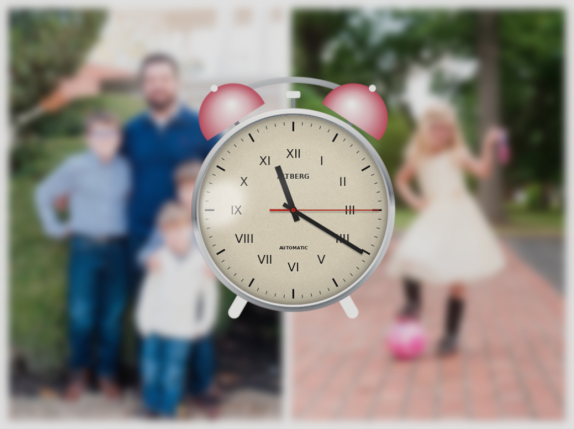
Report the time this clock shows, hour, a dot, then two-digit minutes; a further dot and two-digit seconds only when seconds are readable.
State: 11.20.15
